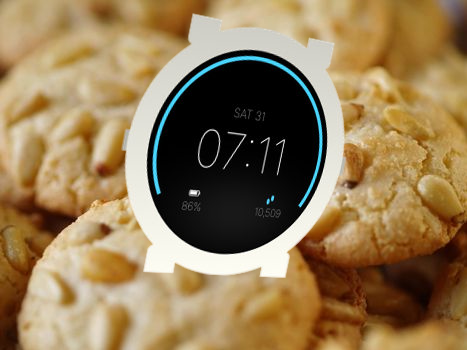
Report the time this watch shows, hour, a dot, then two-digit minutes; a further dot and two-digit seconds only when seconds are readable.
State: 7.11
